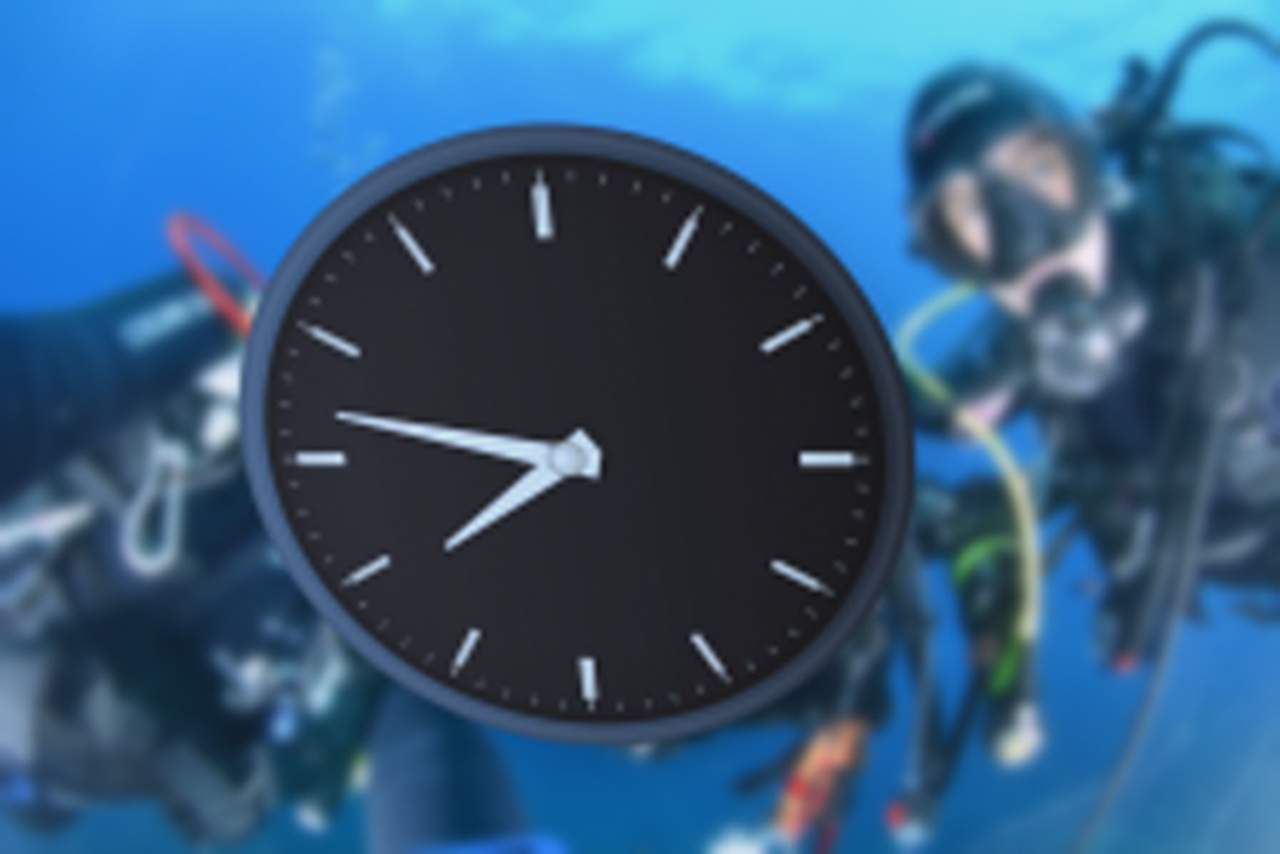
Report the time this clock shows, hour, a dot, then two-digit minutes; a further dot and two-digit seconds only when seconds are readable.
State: 7.47
